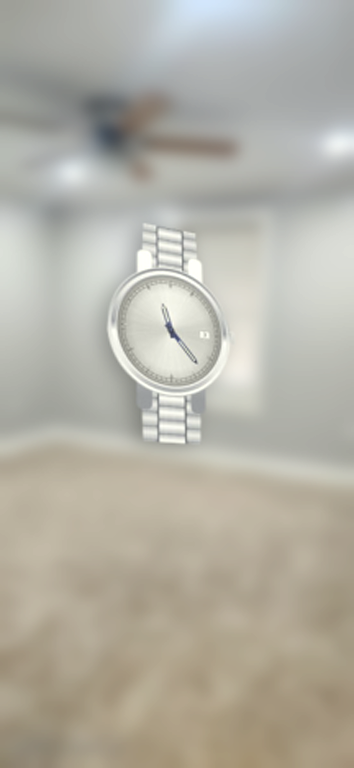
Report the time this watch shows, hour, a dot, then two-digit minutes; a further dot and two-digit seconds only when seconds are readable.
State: 11.23
